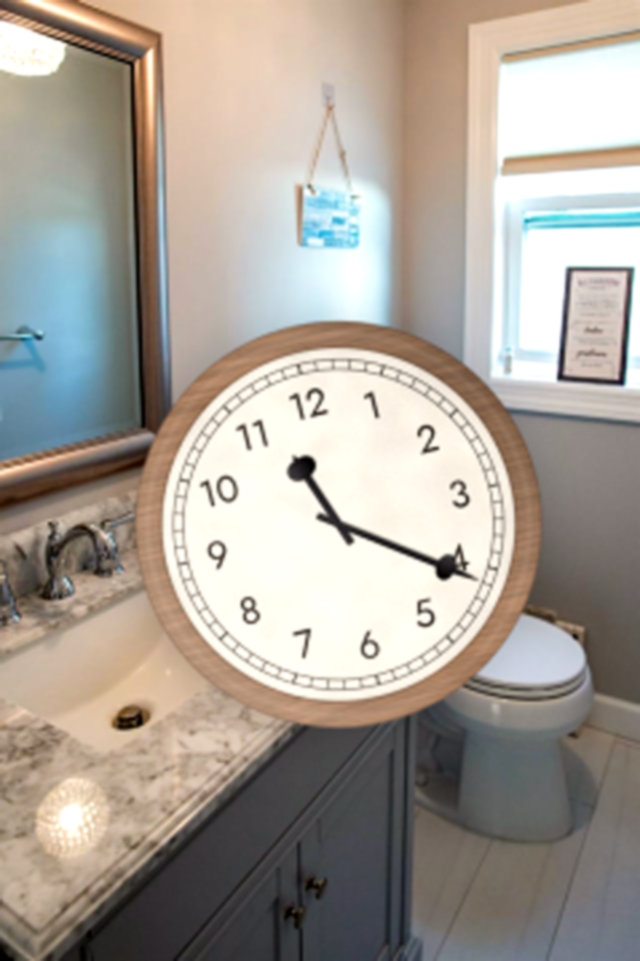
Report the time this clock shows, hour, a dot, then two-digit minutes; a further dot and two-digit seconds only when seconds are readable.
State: 11.21
